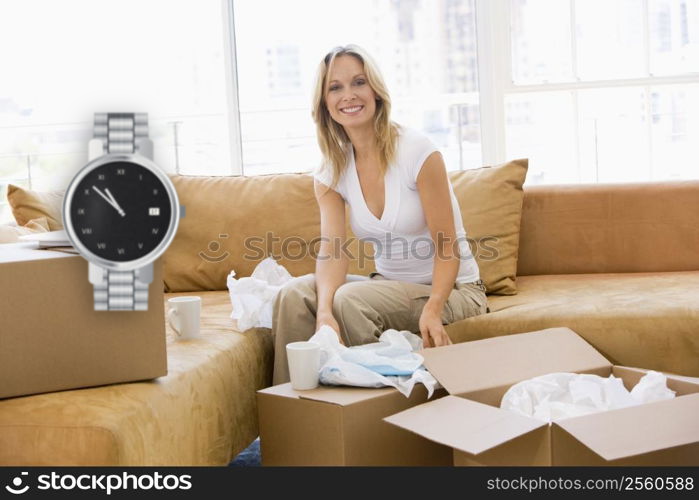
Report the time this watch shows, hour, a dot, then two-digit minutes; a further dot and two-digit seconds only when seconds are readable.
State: 10.52
